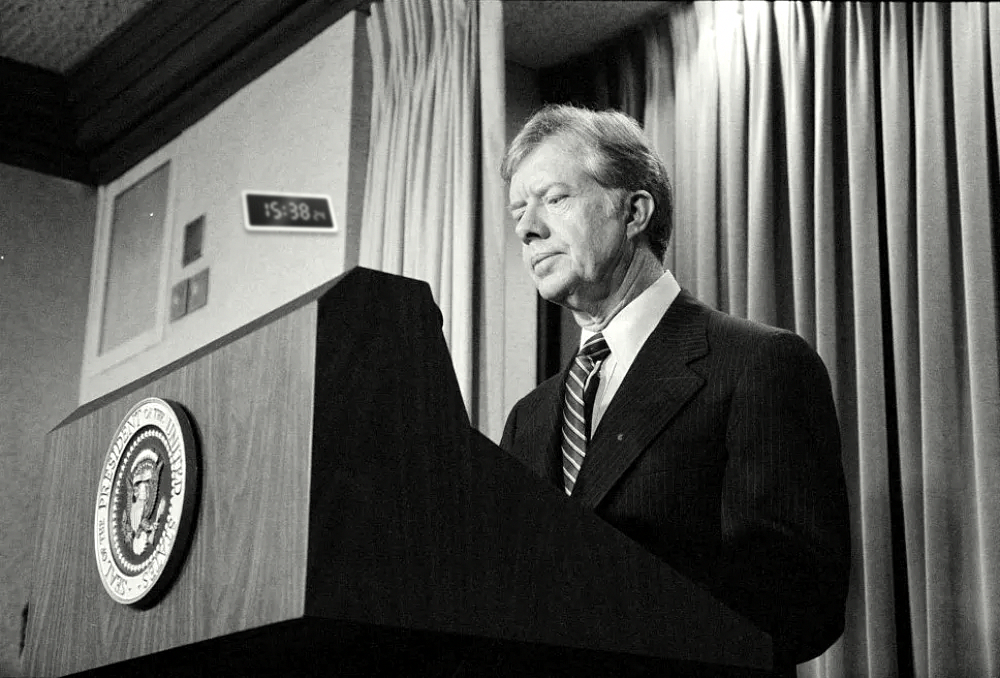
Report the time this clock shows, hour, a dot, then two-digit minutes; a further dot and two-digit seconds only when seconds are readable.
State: 15.38
